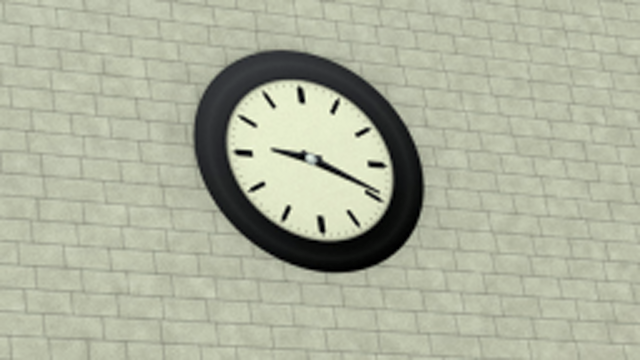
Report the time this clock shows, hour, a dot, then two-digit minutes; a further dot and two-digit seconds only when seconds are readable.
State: 9.19
